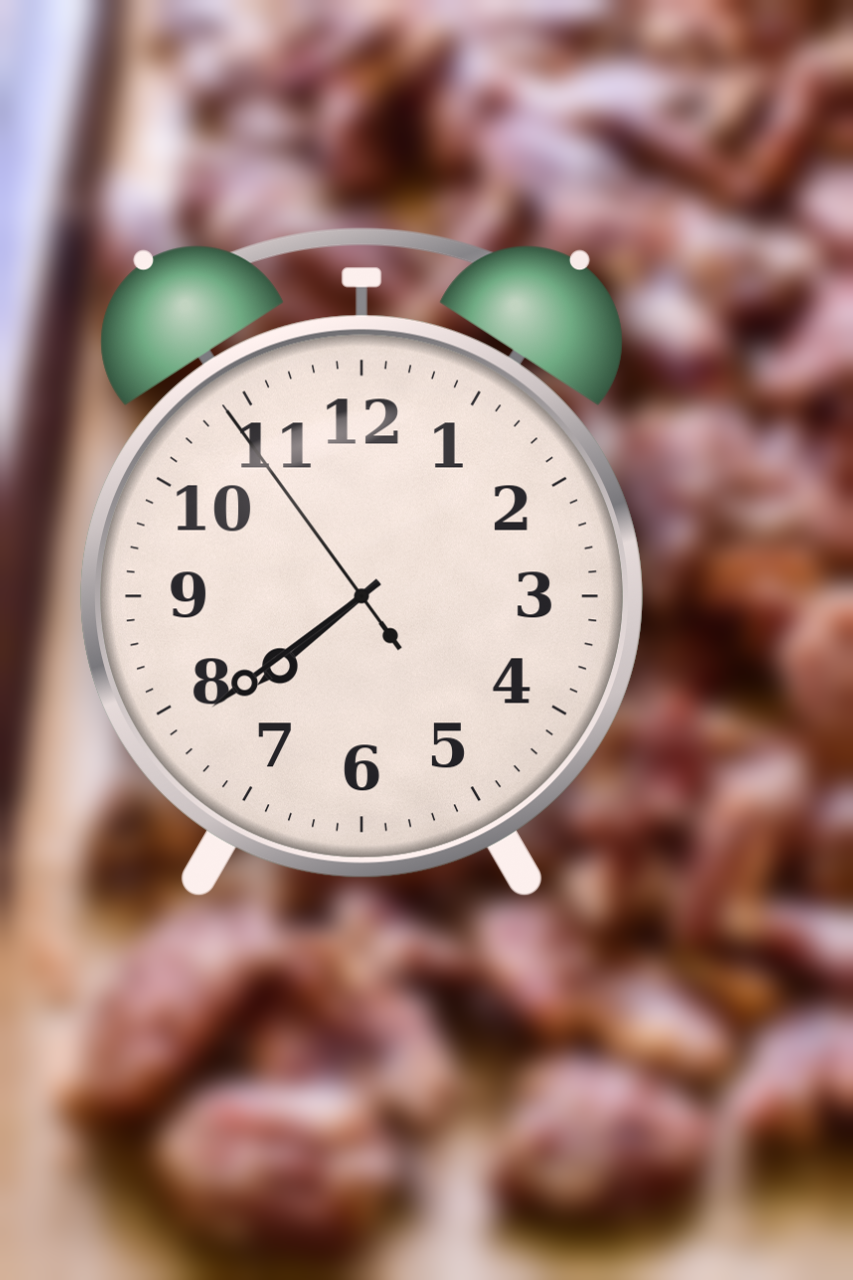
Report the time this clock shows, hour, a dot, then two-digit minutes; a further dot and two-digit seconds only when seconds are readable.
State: 7.38.54
